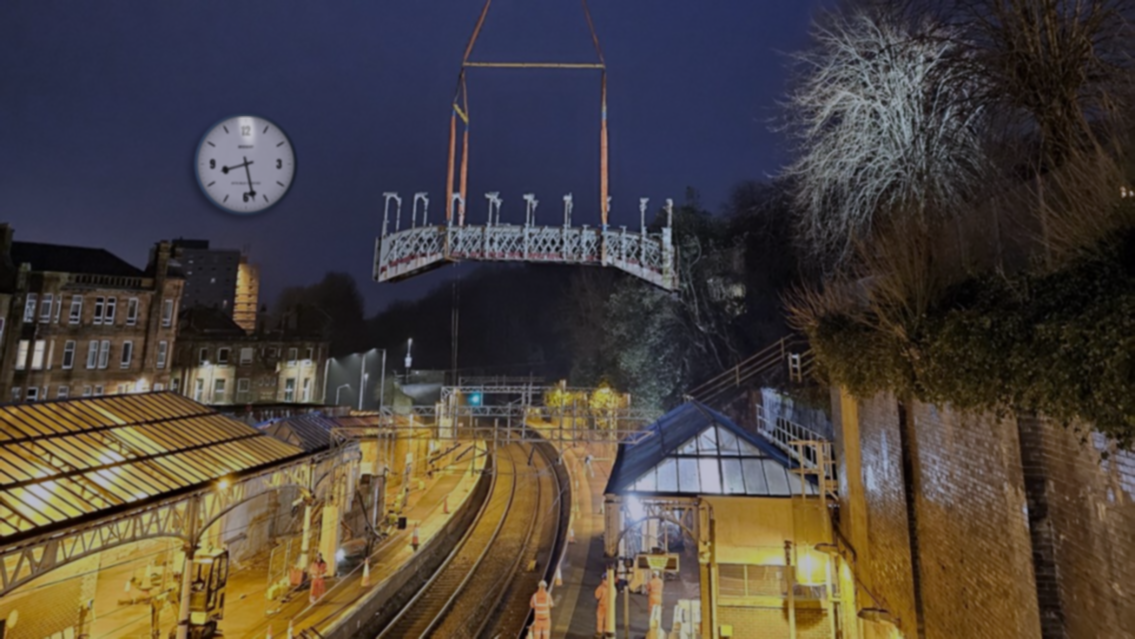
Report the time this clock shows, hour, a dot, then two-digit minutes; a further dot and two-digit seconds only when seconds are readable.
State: 8.28
